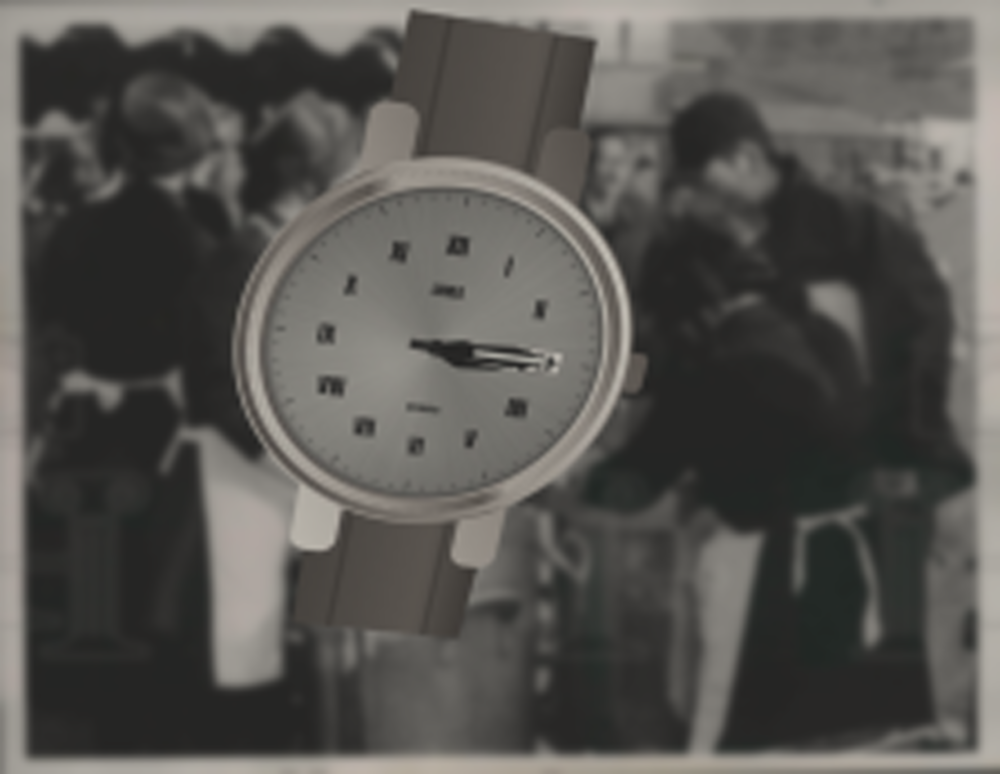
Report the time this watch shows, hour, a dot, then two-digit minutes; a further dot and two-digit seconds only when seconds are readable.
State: 3.15
